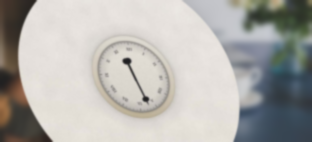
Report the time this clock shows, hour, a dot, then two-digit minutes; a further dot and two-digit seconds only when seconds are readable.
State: 11.27
